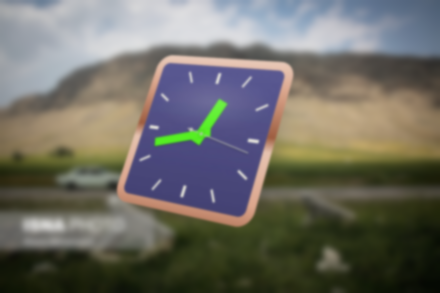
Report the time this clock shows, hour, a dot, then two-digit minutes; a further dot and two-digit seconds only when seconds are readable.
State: 12.42.17
